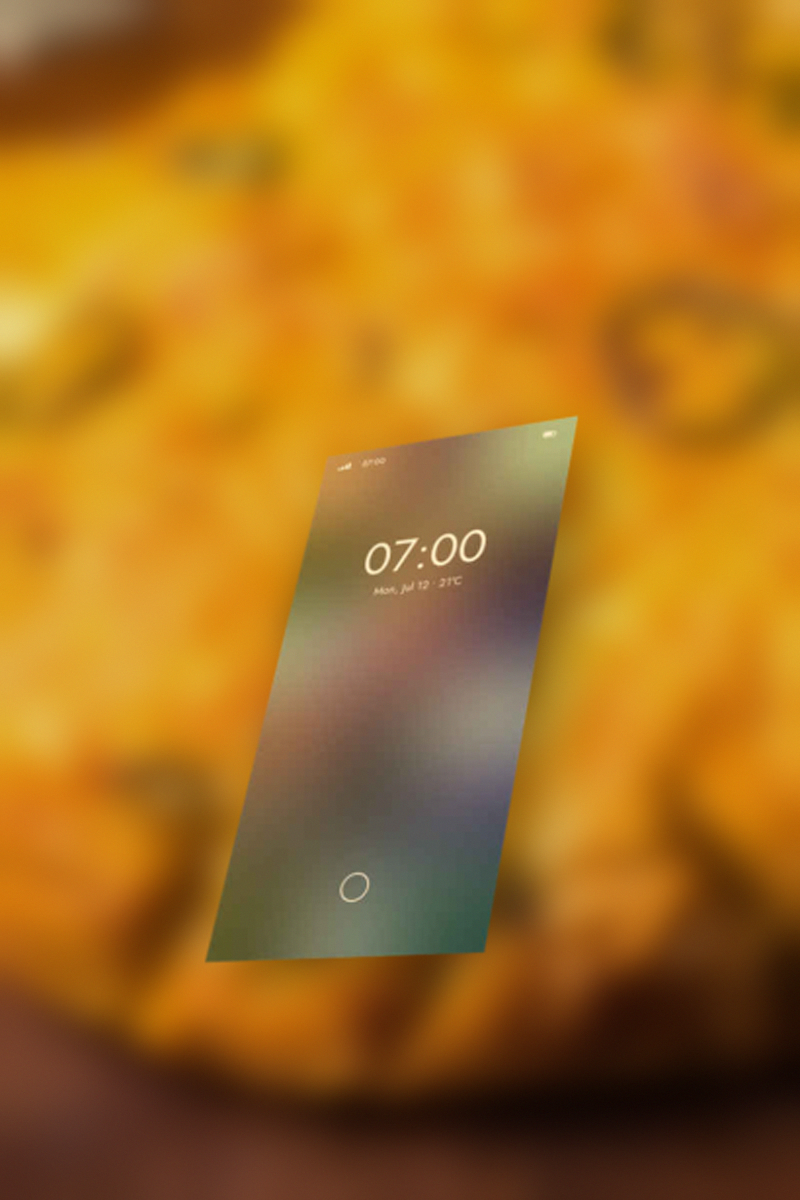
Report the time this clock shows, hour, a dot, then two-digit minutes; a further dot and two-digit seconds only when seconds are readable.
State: 7.00
